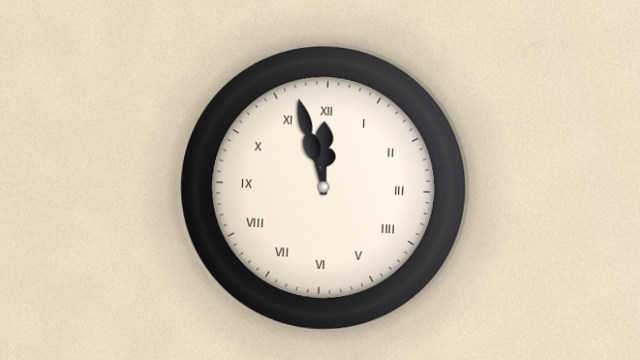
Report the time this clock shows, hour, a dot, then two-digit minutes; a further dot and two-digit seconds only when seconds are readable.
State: 11.57
